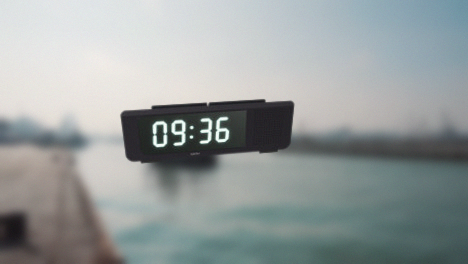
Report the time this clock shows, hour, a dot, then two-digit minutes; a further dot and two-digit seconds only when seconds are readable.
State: 9.36
